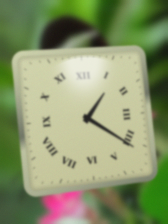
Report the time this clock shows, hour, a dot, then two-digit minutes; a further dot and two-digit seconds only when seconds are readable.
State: 1.21
